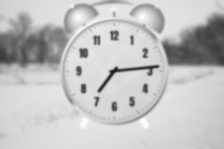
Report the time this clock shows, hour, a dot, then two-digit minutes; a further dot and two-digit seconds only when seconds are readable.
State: 7.14
